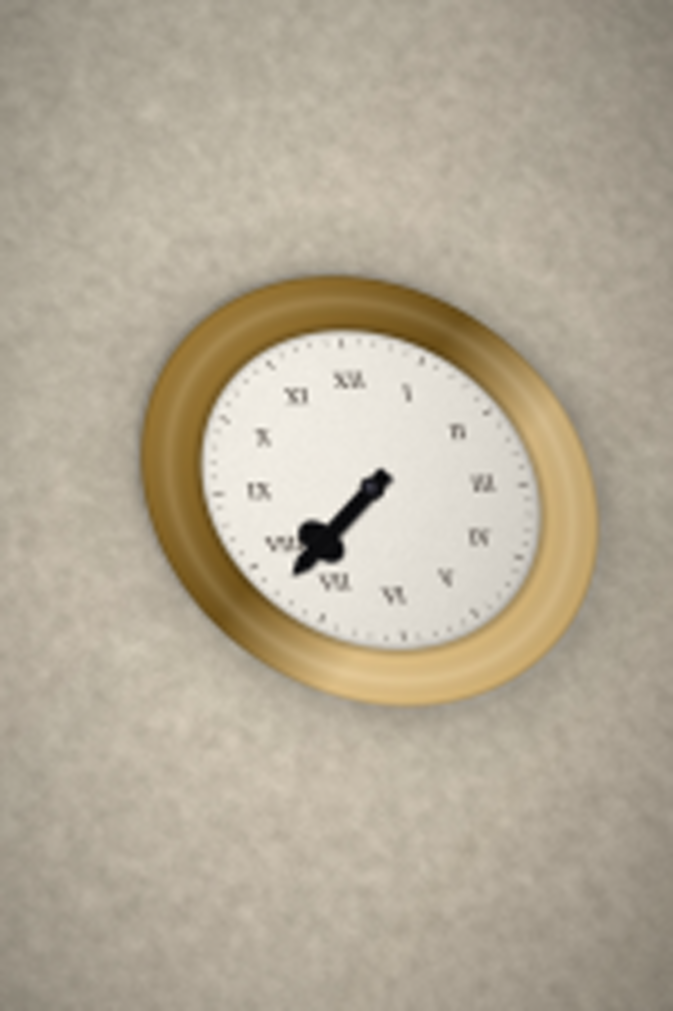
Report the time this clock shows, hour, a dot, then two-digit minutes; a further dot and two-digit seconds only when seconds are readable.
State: 7.38
